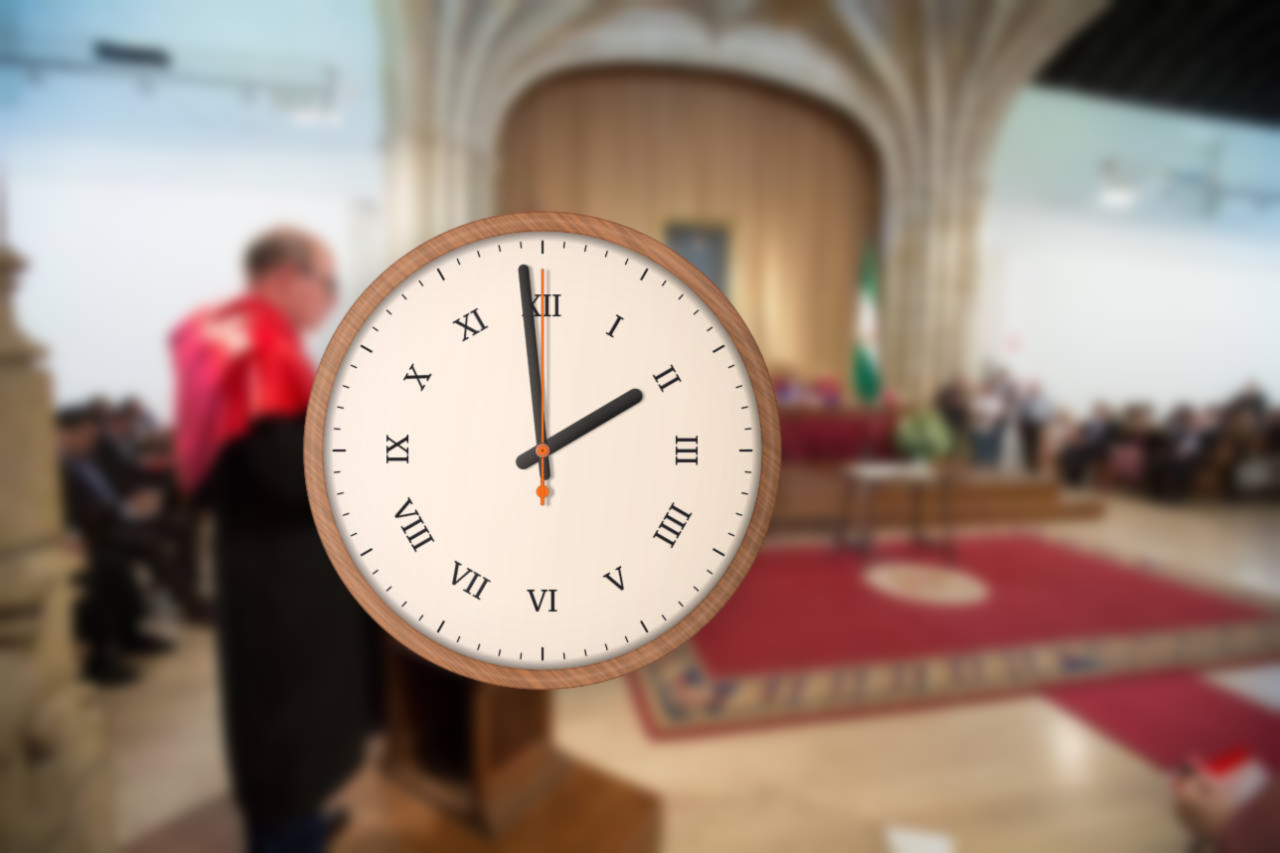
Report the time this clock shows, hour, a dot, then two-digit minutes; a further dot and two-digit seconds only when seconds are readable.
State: 1.59.00
